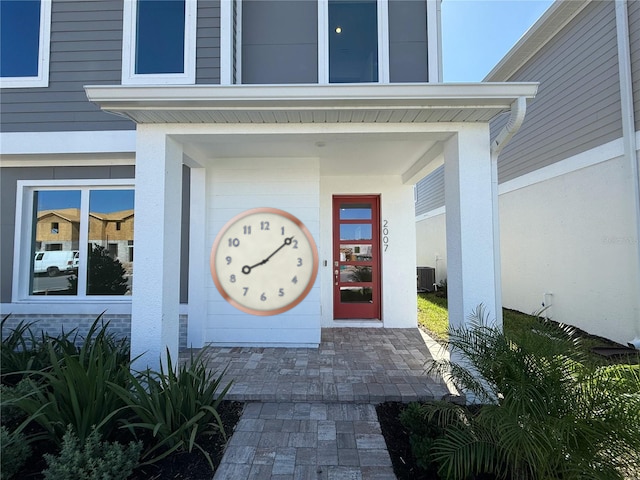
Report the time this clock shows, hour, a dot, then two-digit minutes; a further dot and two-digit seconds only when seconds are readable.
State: 8.08
